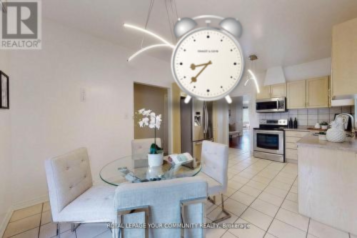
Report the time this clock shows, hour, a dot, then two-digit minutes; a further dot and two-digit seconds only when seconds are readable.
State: 8.37
